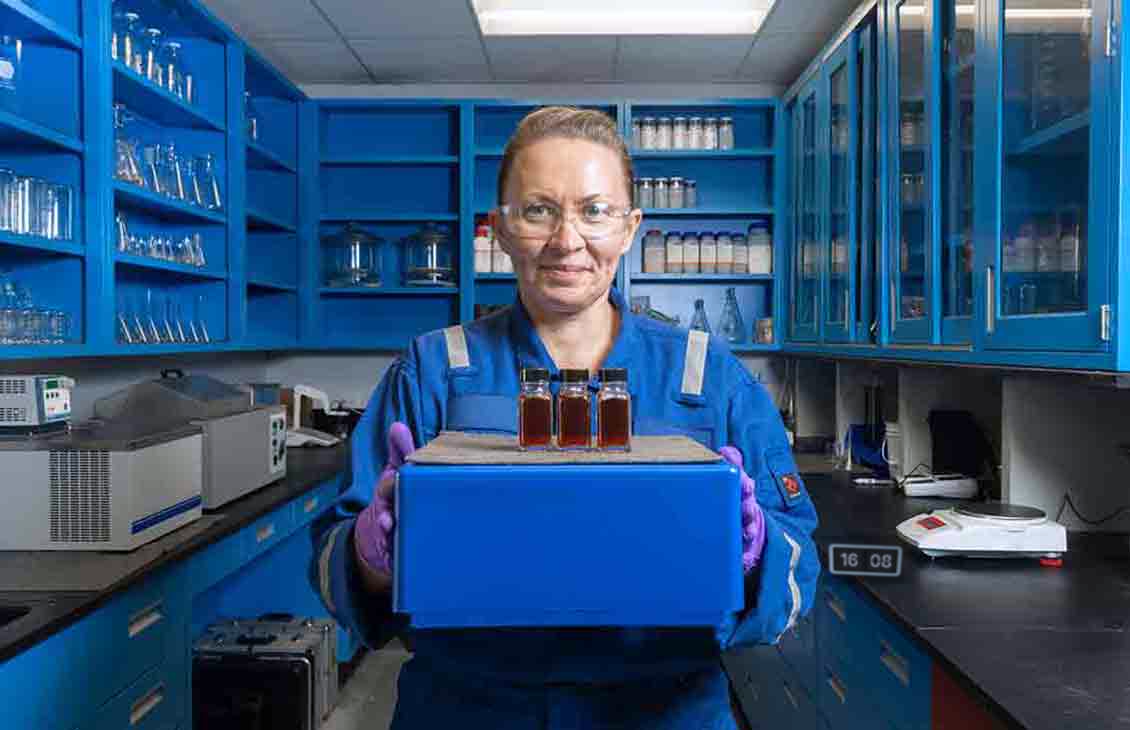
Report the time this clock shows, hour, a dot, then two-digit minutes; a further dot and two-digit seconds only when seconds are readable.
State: 16.08
